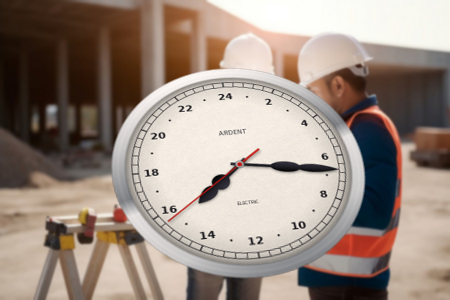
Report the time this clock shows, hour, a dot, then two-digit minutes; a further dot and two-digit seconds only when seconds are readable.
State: 15.16.39
